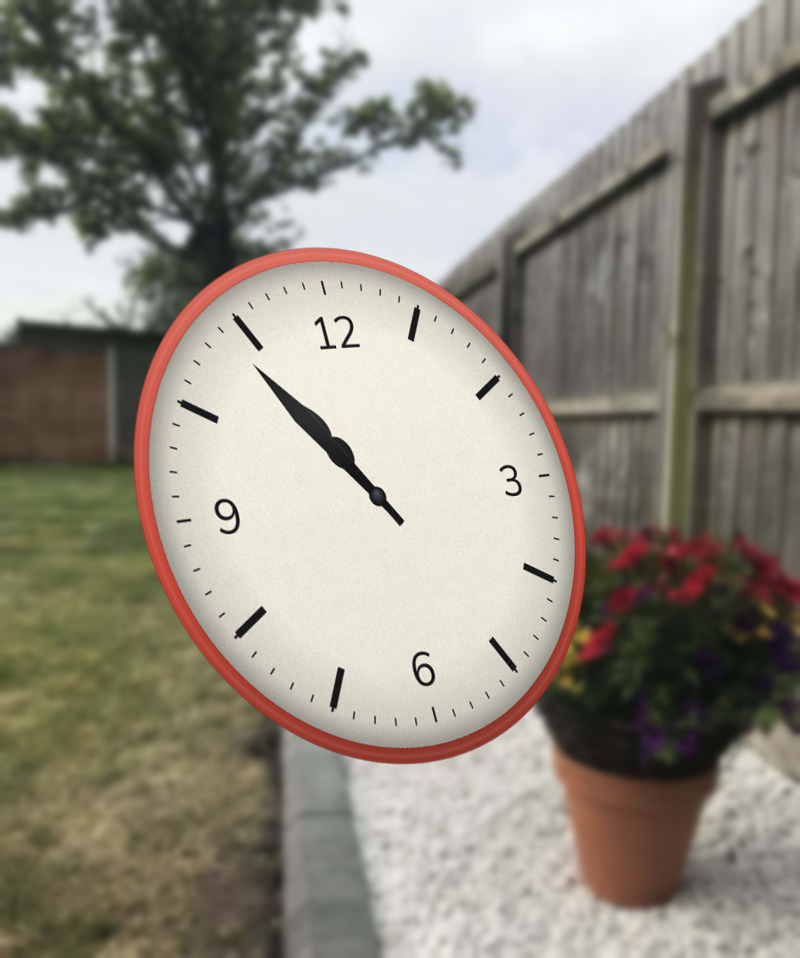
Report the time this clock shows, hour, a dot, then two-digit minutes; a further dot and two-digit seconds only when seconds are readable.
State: 10.54
